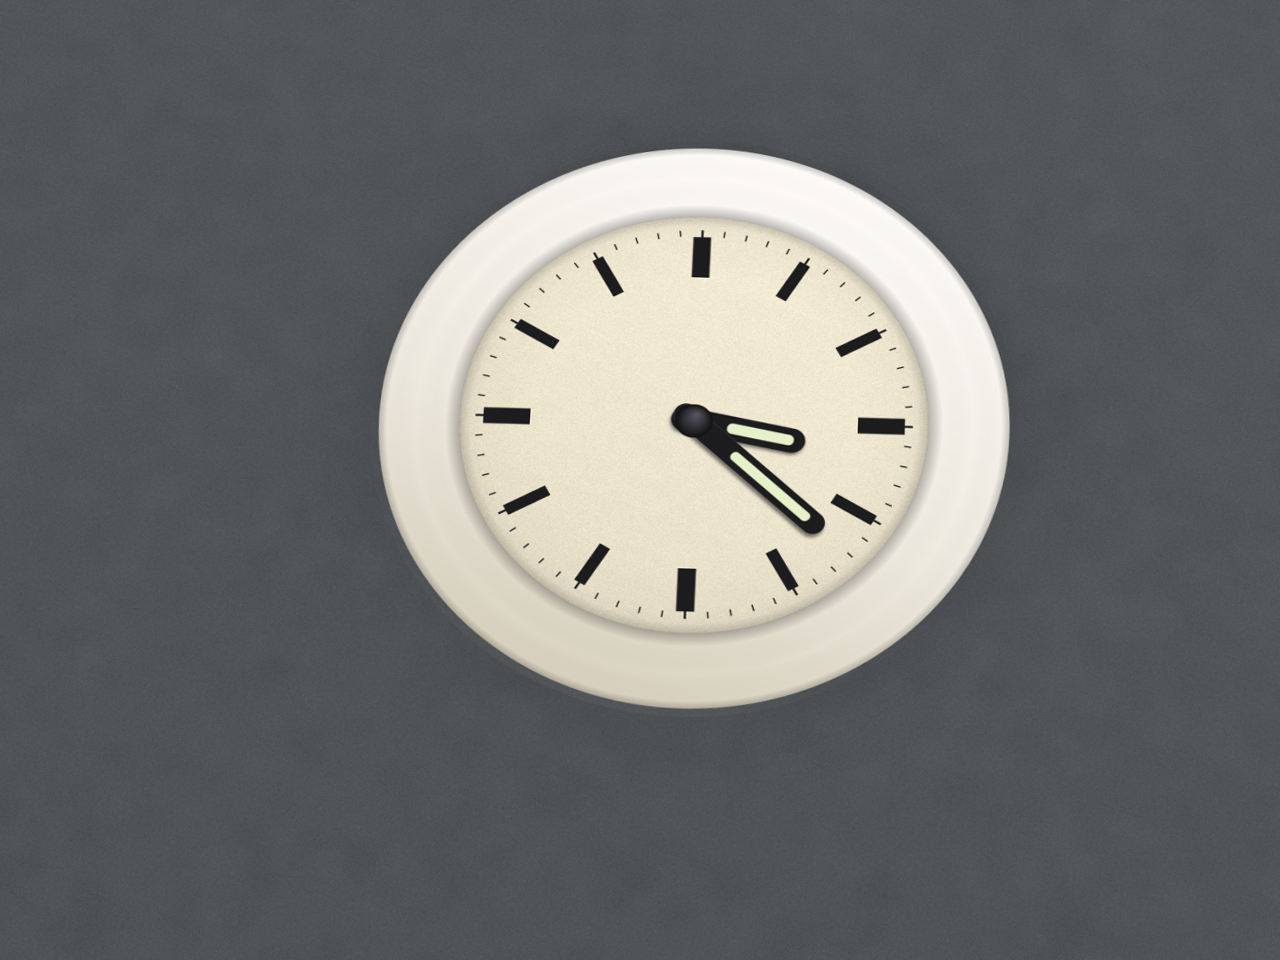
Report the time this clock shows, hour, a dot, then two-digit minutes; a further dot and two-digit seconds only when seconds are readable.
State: 3.22
